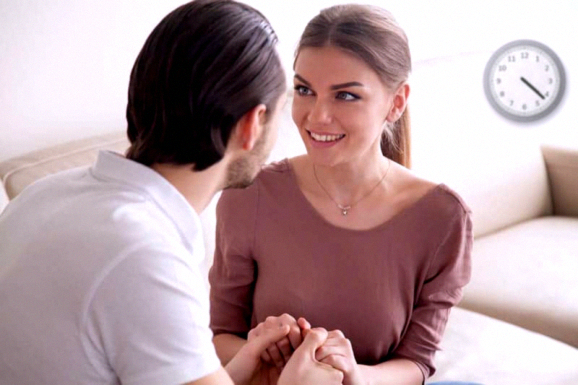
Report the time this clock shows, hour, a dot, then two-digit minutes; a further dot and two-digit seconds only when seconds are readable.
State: 4.22
